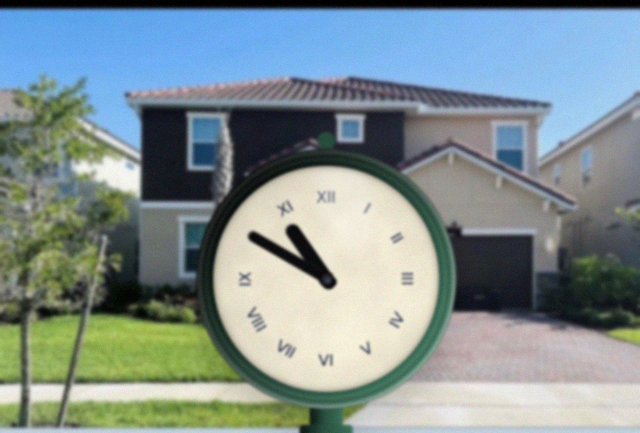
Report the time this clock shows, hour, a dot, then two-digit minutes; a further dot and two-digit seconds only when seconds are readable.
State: 10.50
